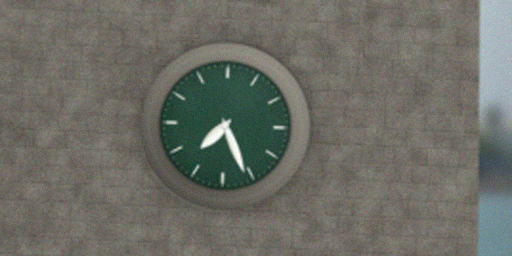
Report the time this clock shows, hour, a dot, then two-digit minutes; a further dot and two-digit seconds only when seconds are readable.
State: 7.26
